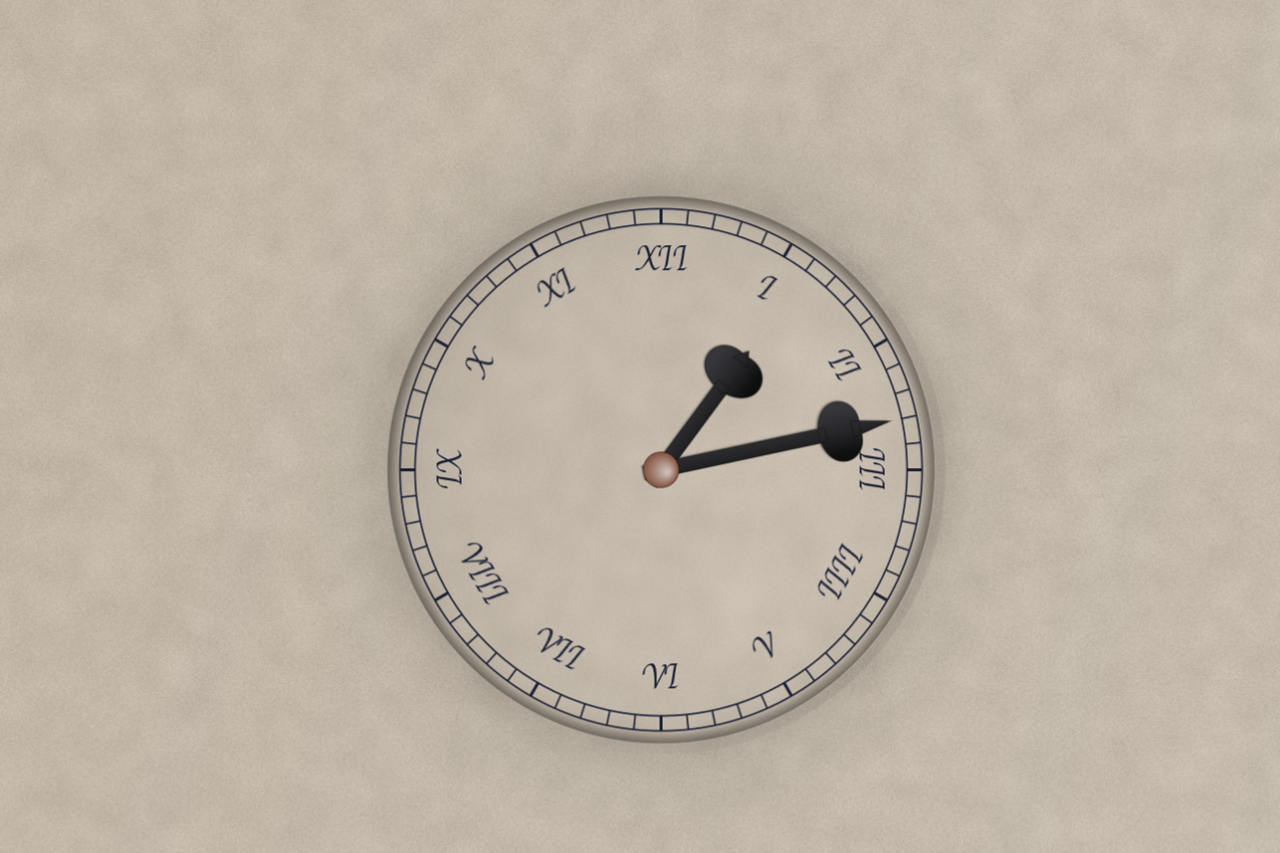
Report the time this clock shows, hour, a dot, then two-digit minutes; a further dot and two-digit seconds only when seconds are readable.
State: 1.13
